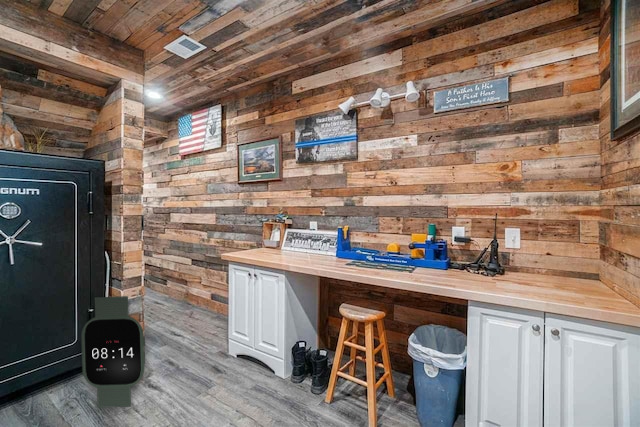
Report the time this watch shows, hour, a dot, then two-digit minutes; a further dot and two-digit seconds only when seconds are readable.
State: 8.14
